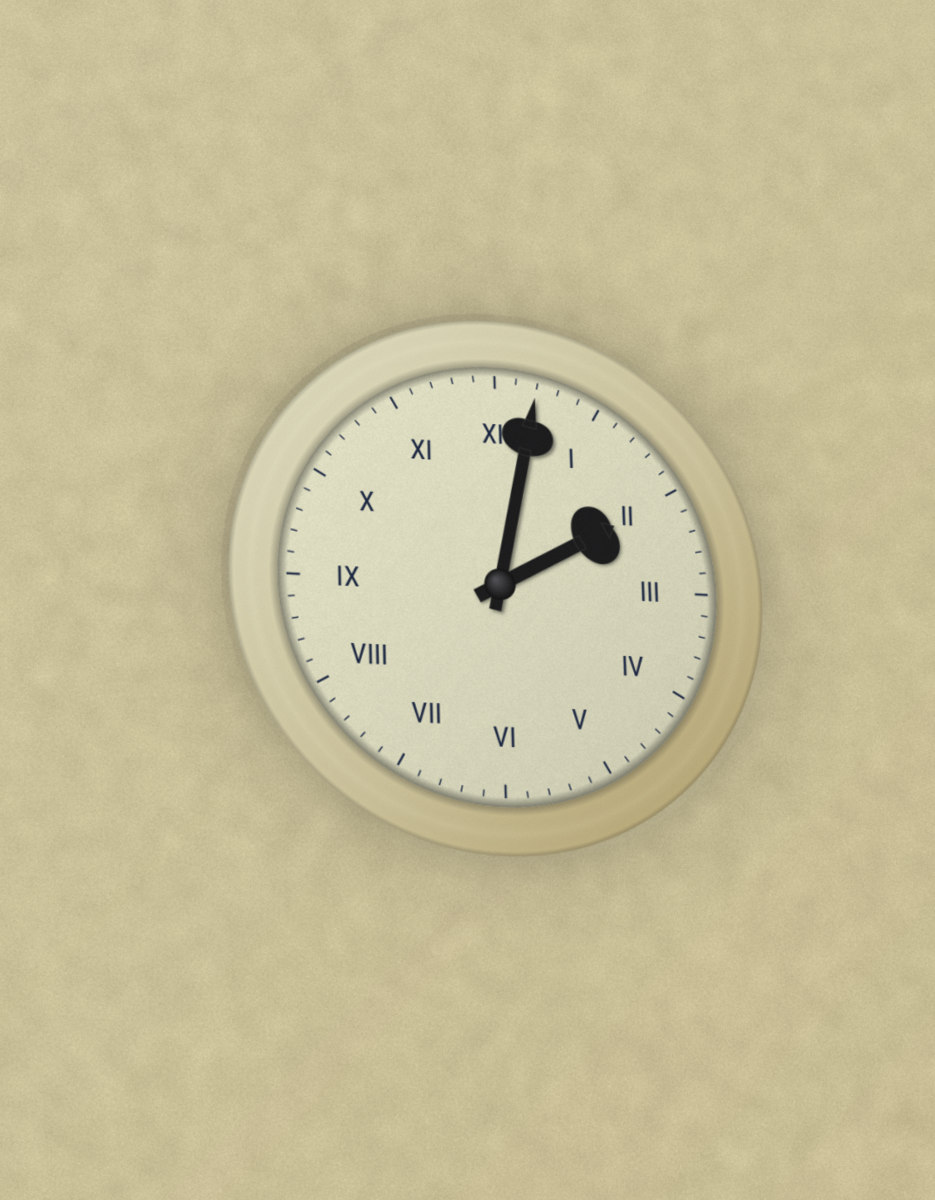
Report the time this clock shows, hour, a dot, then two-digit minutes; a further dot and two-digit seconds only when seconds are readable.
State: 2.02
